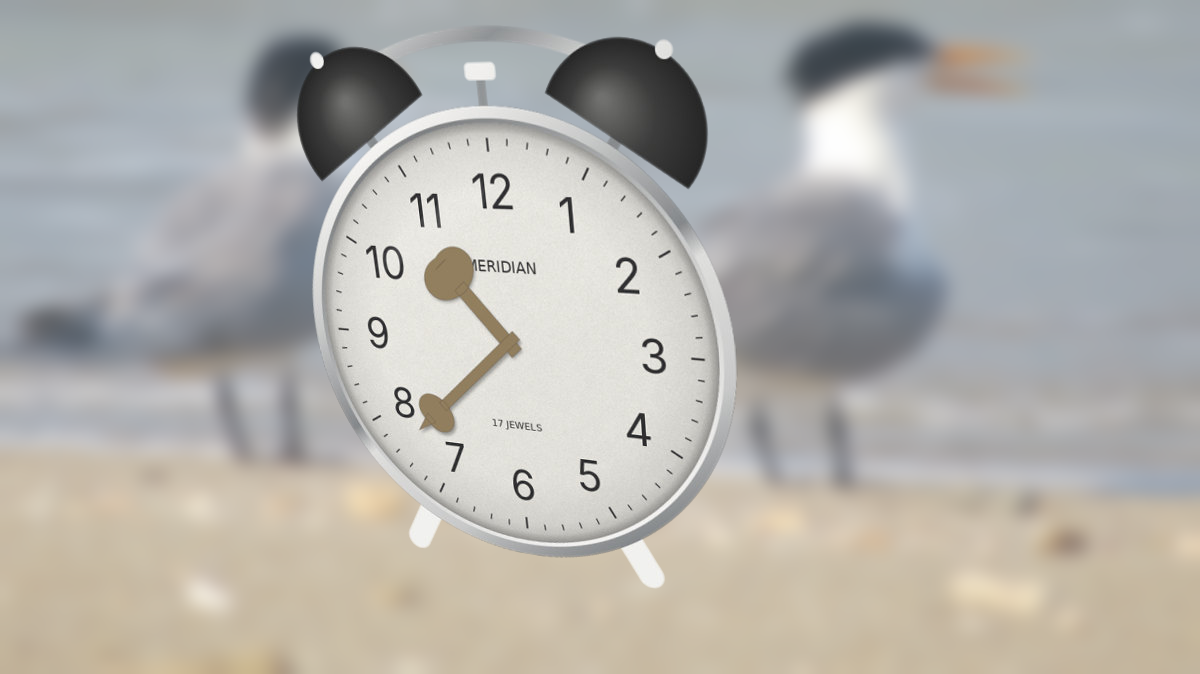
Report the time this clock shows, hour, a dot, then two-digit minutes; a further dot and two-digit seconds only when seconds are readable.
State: 10.38
